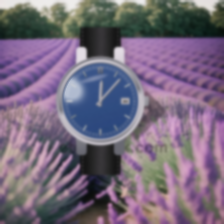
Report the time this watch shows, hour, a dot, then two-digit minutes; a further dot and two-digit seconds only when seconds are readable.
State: 12.07
